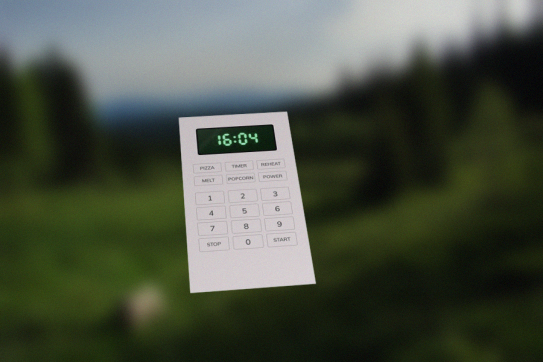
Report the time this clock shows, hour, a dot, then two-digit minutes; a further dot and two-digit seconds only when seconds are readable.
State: 16.04
